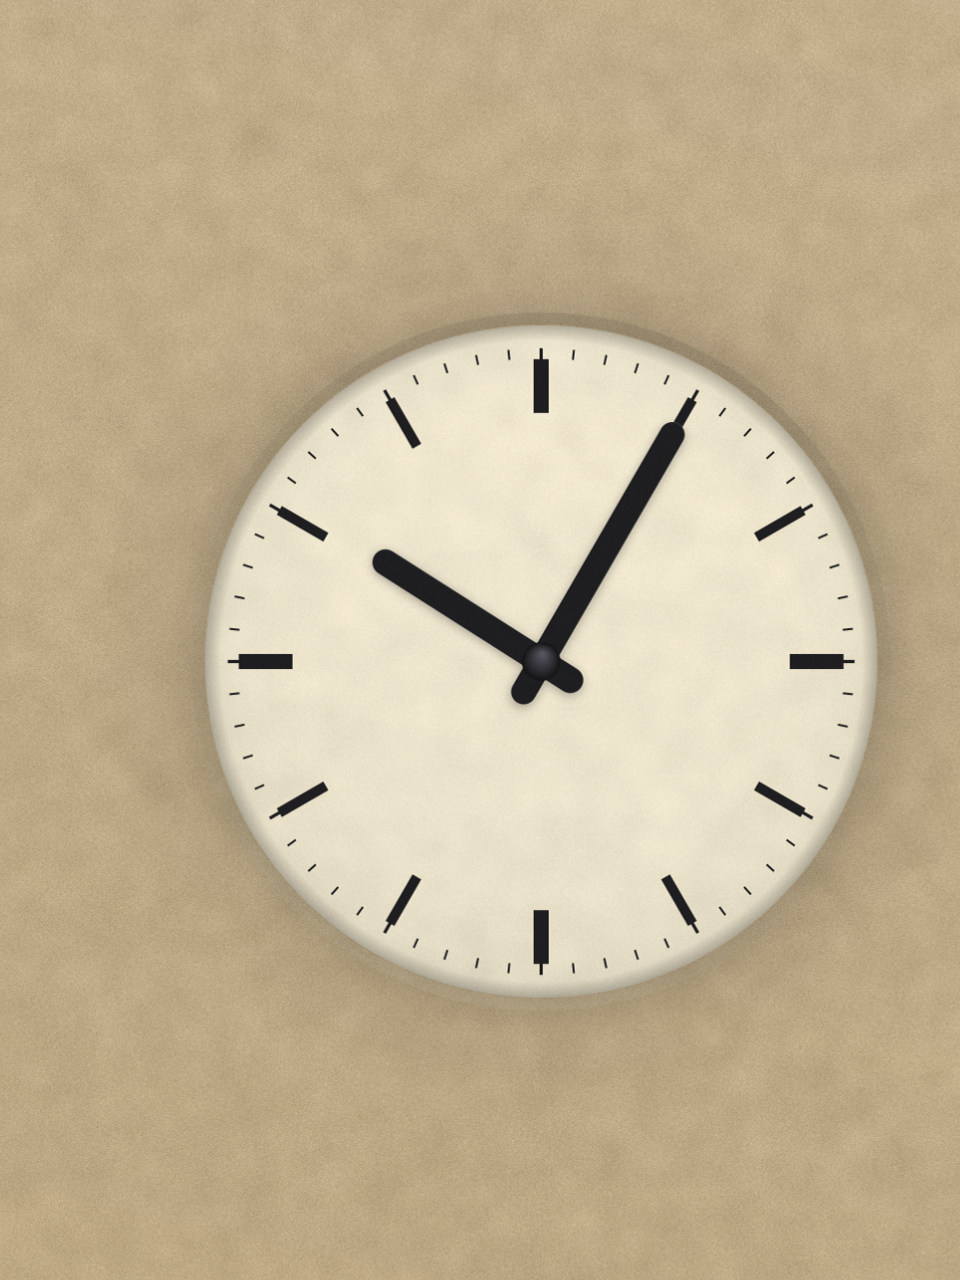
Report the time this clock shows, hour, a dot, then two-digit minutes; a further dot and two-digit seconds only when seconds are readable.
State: 10.05
